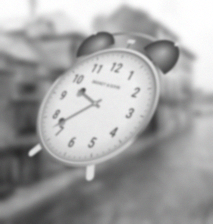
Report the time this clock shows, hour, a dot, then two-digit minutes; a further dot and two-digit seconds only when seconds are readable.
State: 9.37
